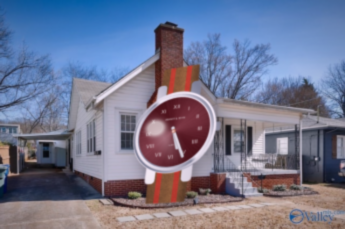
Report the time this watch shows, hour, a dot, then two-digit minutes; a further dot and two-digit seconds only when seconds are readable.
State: 5.26
